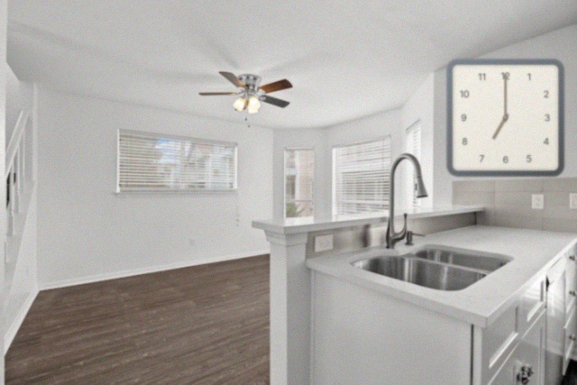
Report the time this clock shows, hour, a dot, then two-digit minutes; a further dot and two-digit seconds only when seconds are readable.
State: 7.00
